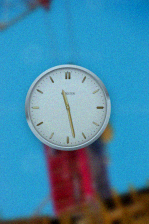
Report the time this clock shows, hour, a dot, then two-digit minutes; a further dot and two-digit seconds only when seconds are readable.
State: 11.28
